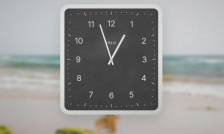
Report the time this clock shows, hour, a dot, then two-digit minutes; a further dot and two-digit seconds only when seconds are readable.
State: 12.57
